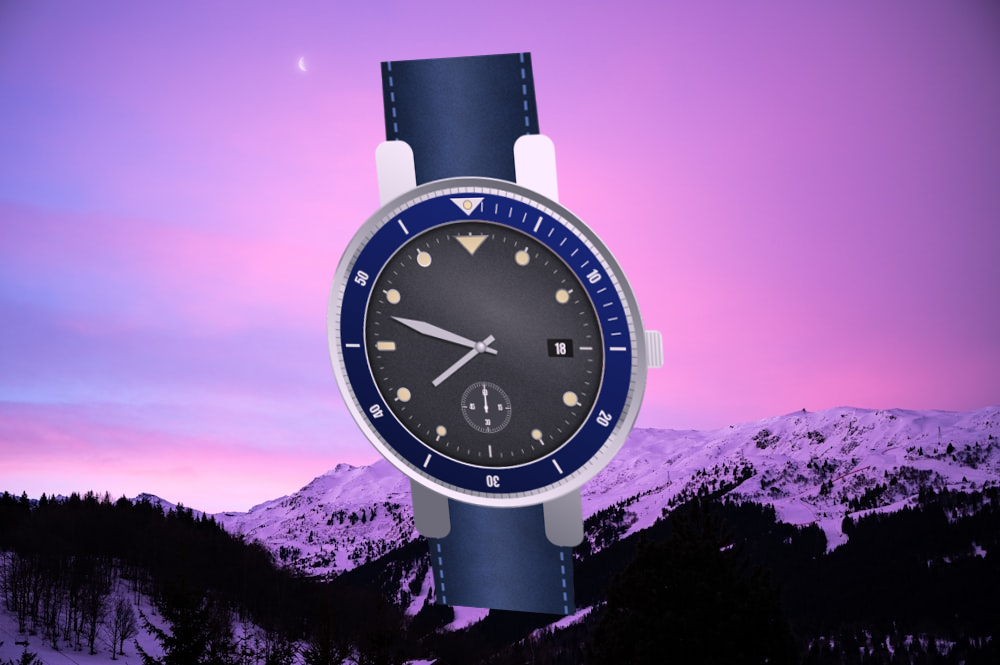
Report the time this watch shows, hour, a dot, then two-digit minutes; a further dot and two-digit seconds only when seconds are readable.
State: 7.48
